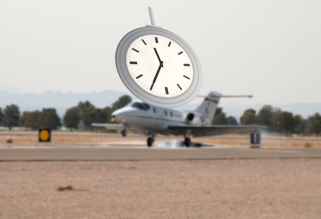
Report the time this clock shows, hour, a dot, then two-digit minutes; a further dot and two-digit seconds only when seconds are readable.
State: 11.35
